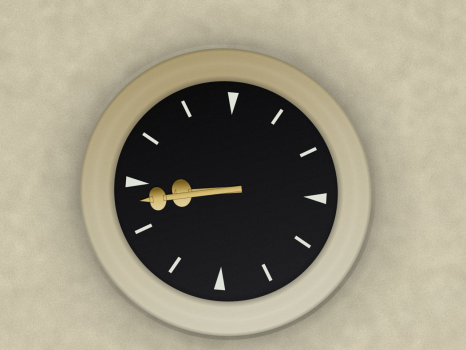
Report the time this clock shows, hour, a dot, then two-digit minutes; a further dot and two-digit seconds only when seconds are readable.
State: 8.43
